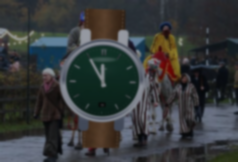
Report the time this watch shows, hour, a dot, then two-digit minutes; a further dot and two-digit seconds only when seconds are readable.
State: 11.55
